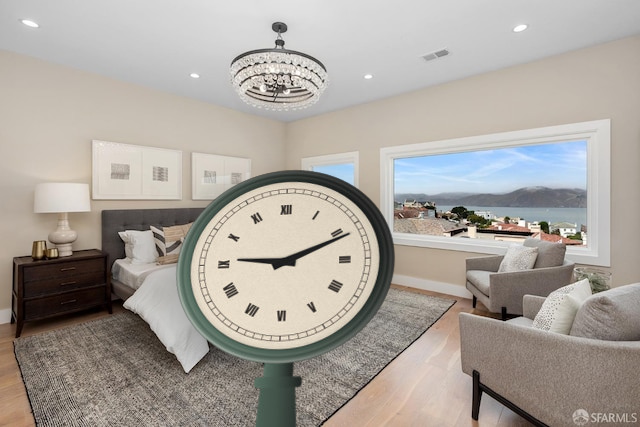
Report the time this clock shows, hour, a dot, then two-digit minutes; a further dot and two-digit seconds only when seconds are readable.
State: 9.11
